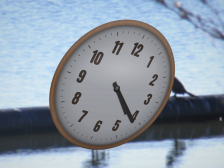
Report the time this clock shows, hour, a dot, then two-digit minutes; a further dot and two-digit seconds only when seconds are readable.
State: 4.21
